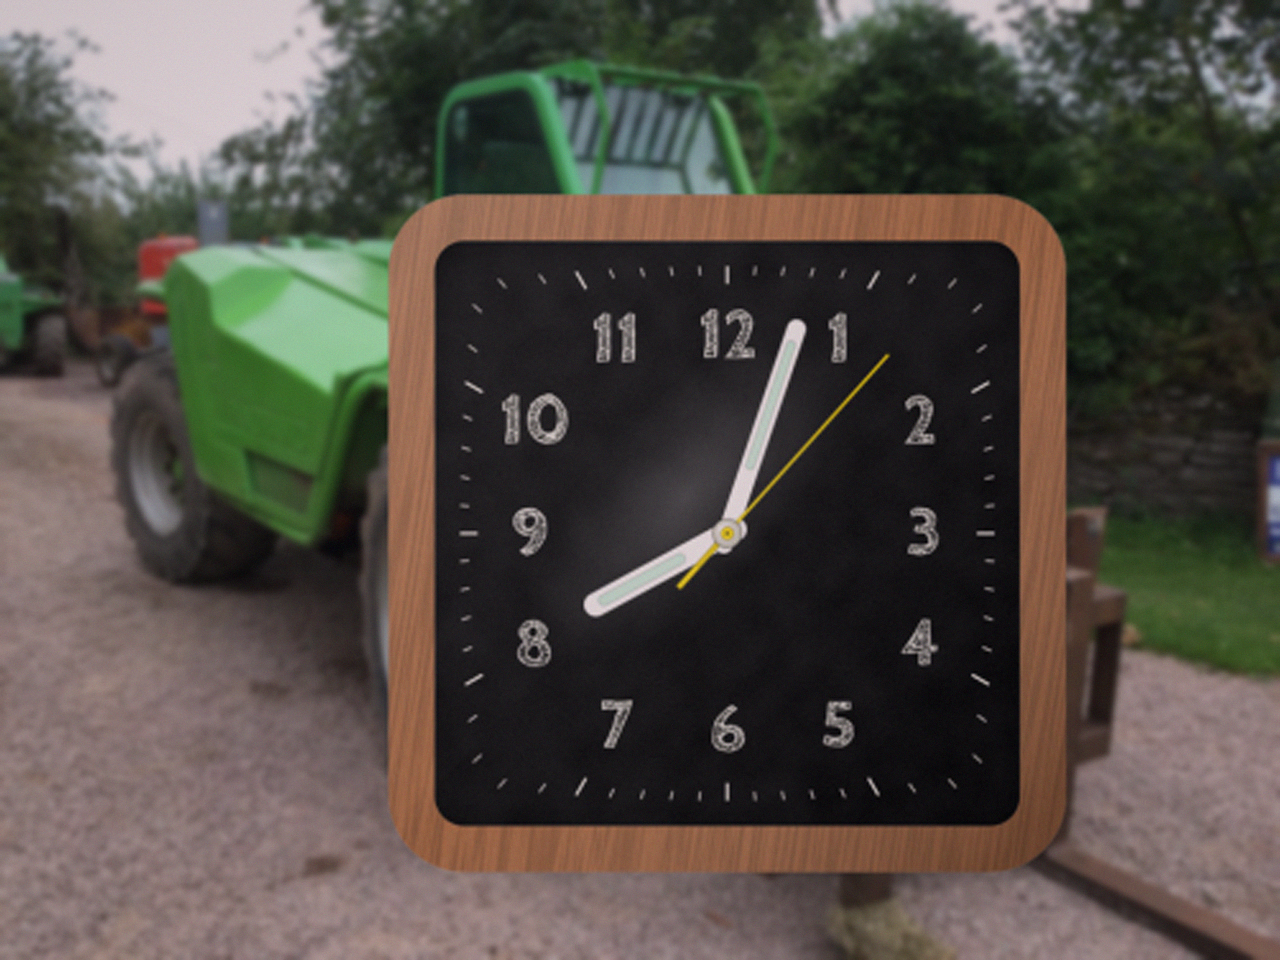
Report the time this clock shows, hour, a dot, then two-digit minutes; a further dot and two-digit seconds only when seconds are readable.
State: 8.03.07
